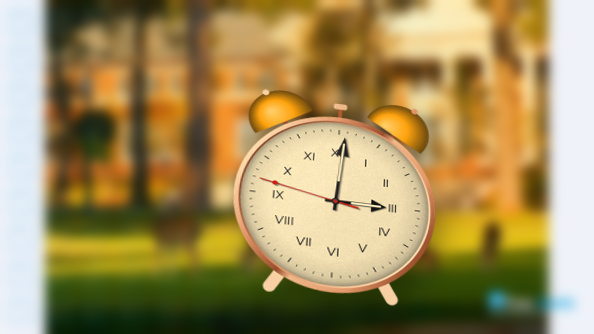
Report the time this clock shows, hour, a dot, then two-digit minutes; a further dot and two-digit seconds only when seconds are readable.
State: 3.00.47
